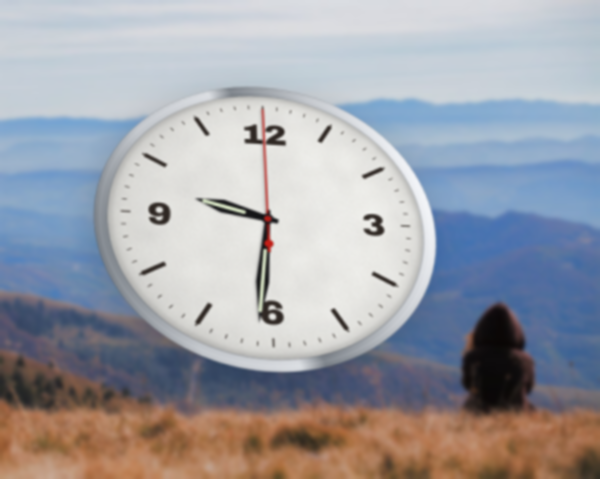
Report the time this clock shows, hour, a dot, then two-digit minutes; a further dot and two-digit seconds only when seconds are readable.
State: 9.31.00
